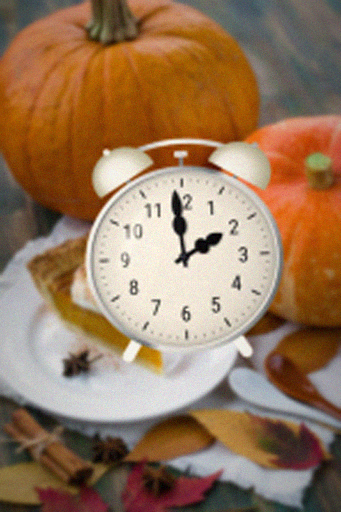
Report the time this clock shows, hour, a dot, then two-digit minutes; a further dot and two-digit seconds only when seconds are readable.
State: 1.59
